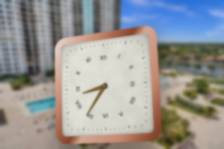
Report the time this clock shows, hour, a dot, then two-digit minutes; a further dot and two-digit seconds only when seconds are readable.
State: 8.36
